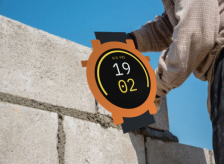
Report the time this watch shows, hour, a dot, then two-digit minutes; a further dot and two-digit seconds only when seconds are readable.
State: 19.02
